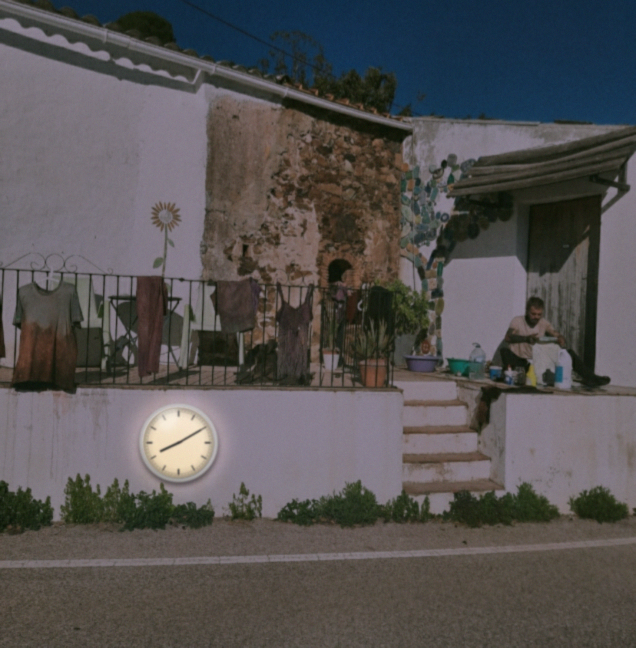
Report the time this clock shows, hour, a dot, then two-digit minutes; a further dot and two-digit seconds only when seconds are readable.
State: 8.10
